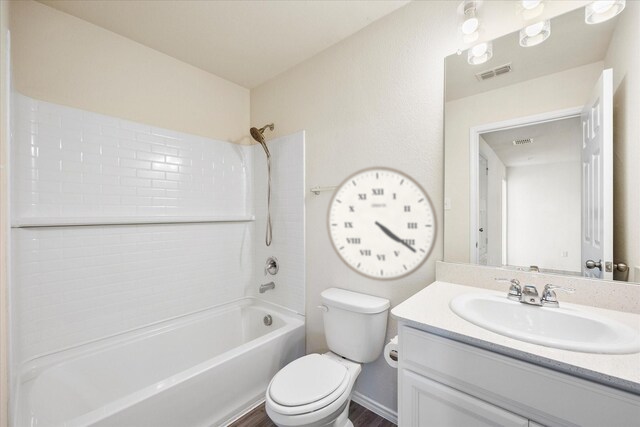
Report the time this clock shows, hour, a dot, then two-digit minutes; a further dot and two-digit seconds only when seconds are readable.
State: 4.21
